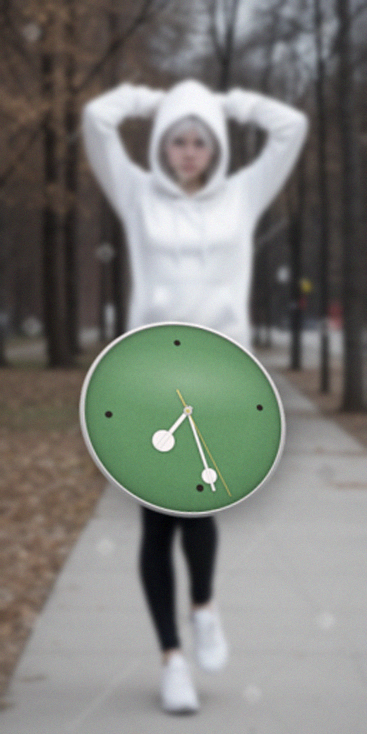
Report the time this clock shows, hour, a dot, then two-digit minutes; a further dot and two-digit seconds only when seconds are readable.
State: 7.28.27
